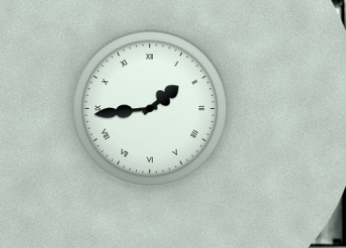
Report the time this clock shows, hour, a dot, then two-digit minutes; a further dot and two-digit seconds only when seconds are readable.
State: 1.44
